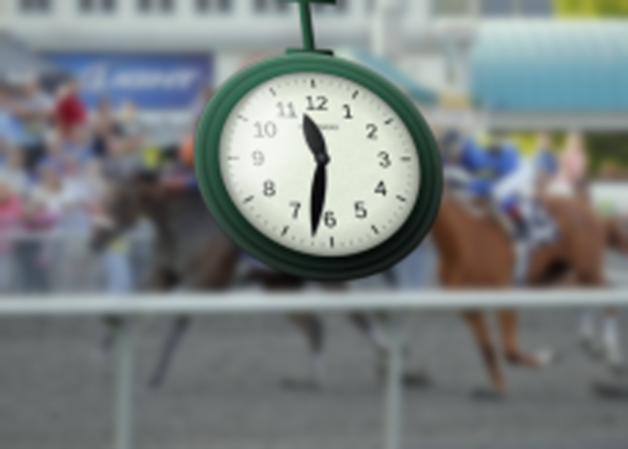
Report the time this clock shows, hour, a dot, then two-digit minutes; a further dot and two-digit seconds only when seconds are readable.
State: 11.32
